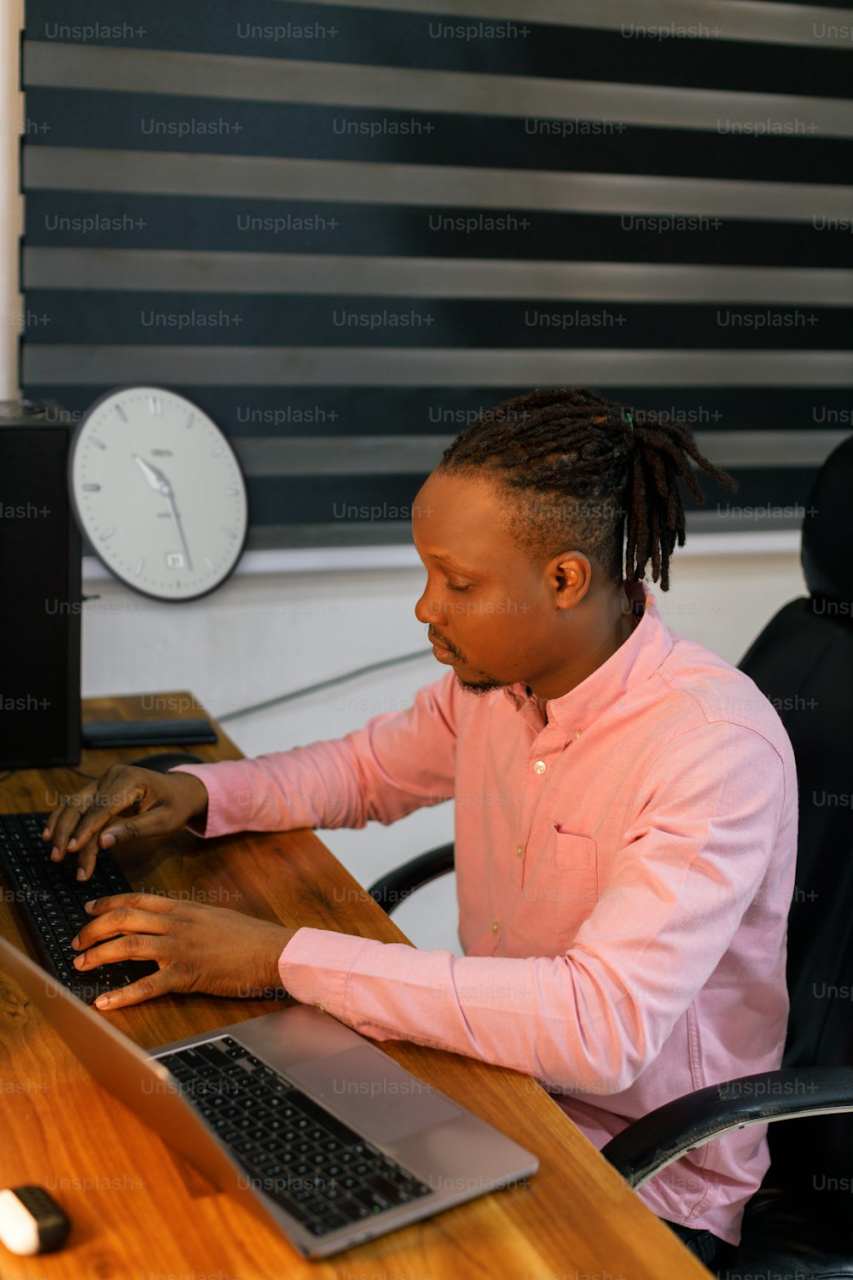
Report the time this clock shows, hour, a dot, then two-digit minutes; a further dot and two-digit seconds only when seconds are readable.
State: 10.28
